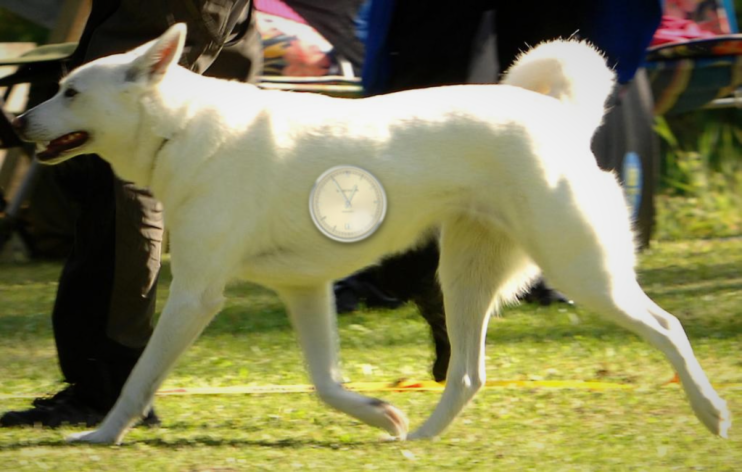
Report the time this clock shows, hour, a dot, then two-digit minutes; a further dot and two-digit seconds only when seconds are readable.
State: 12.55
